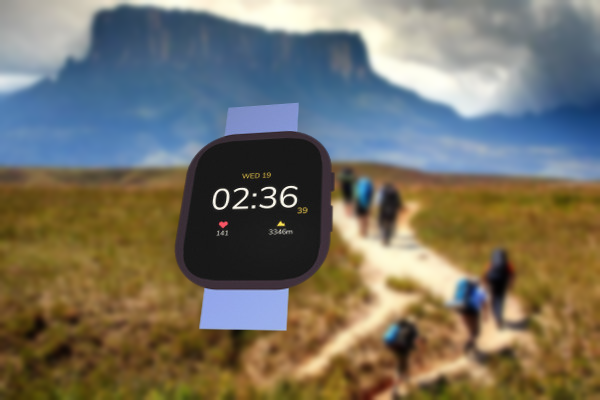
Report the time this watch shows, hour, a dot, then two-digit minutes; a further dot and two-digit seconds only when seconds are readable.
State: 2.36.39
